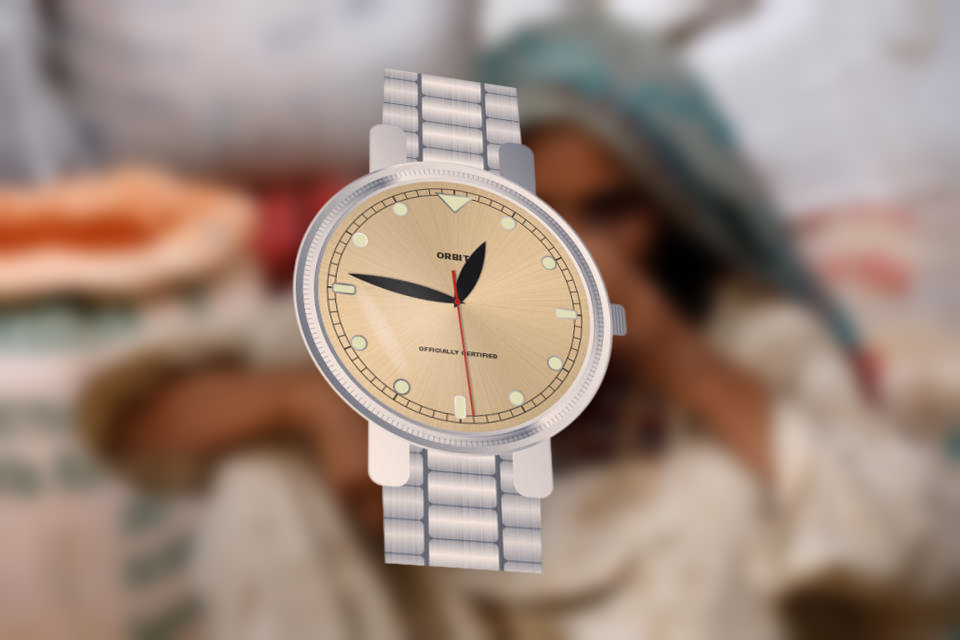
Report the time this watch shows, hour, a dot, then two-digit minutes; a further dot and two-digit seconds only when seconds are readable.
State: 12.46.29
